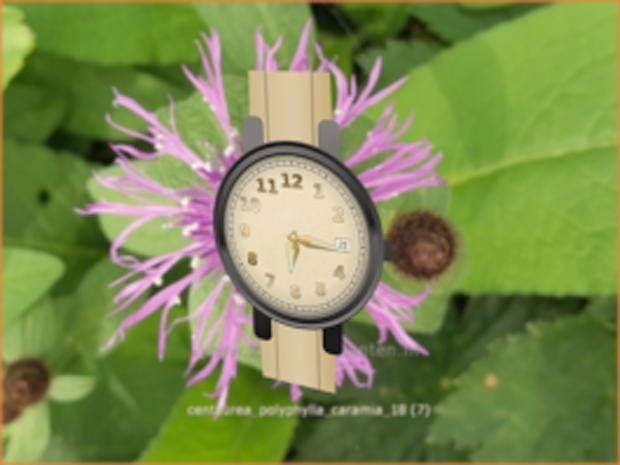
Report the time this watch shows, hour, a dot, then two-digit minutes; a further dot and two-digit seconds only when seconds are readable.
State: 6.16
